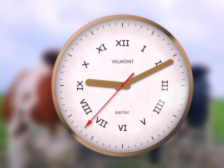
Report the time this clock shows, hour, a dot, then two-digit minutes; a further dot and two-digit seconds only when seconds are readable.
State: 9.10.37
